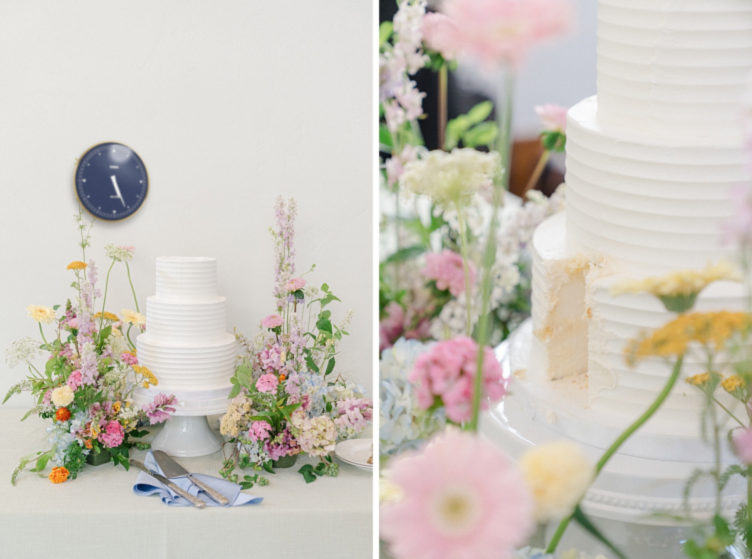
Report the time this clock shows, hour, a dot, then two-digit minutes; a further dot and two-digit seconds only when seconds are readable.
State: 5.26
